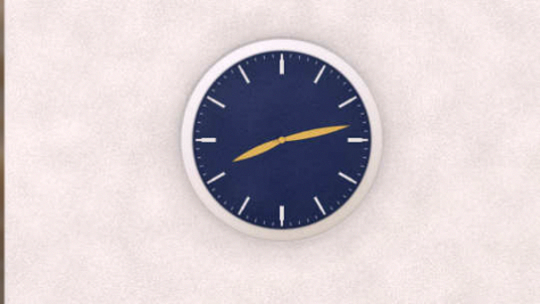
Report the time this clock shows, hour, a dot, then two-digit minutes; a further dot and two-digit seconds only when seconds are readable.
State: 8.13
